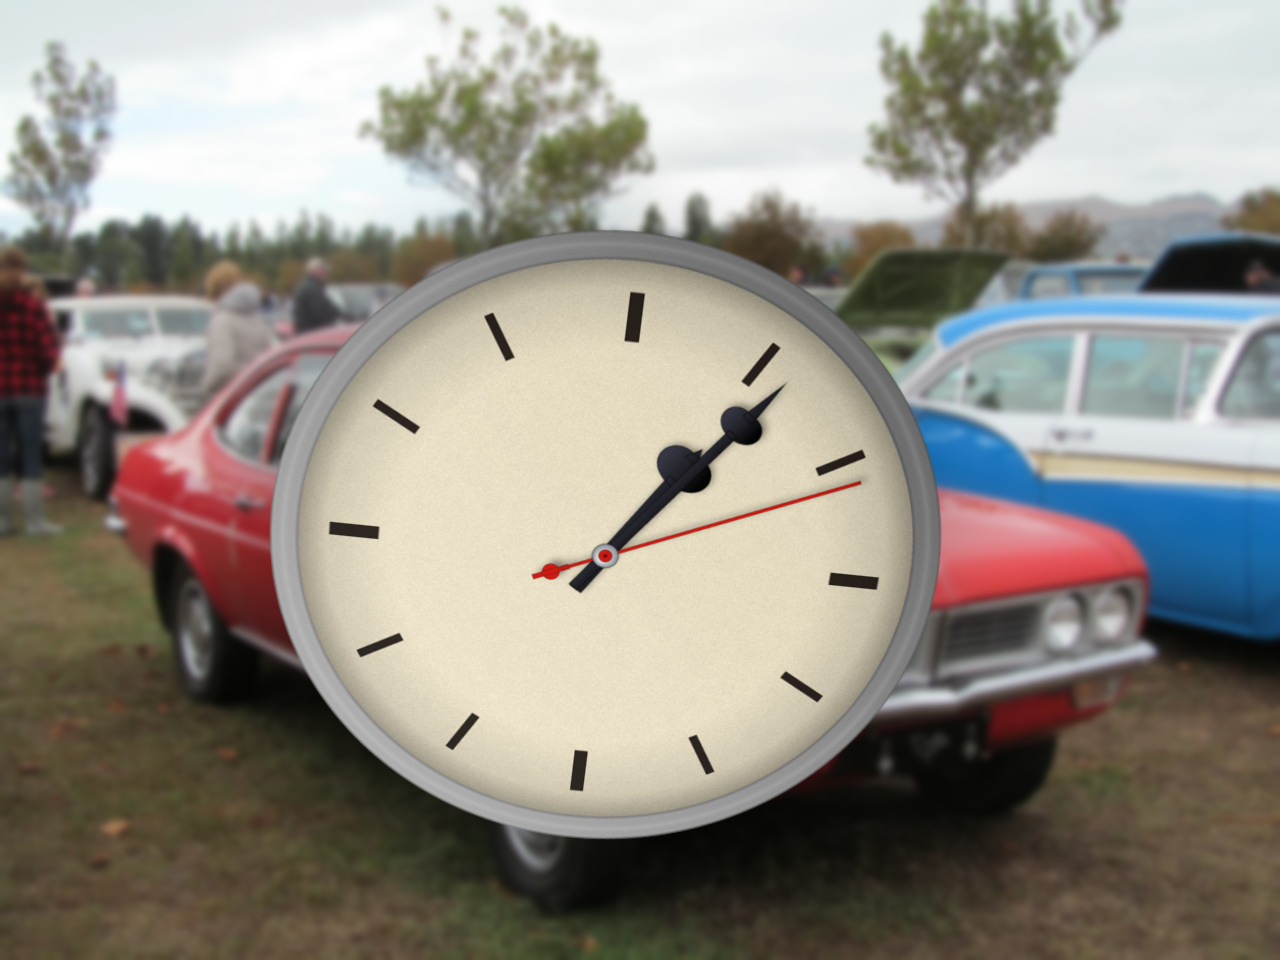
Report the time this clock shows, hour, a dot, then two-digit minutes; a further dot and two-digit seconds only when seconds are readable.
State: 1.06.11
